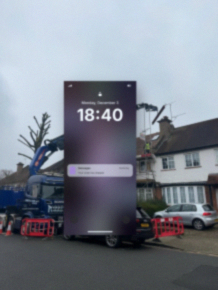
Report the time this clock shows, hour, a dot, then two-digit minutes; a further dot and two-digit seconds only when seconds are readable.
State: 18.40
